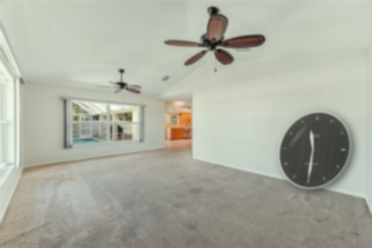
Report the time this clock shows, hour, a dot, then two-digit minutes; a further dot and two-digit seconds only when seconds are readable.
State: 11.30
